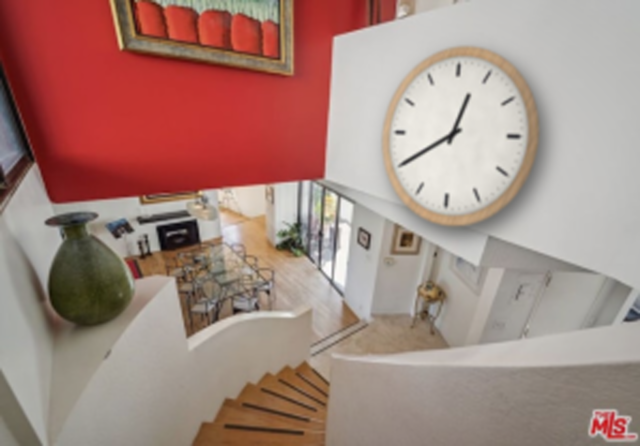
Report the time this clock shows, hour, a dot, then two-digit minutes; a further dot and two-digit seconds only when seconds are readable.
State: 12.40
